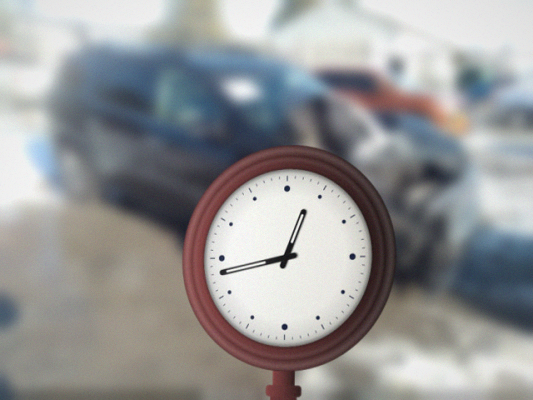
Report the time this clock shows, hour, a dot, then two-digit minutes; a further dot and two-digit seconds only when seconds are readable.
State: 12.43
